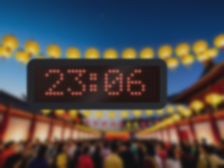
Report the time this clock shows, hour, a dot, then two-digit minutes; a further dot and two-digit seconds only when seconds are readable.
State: 23.06
